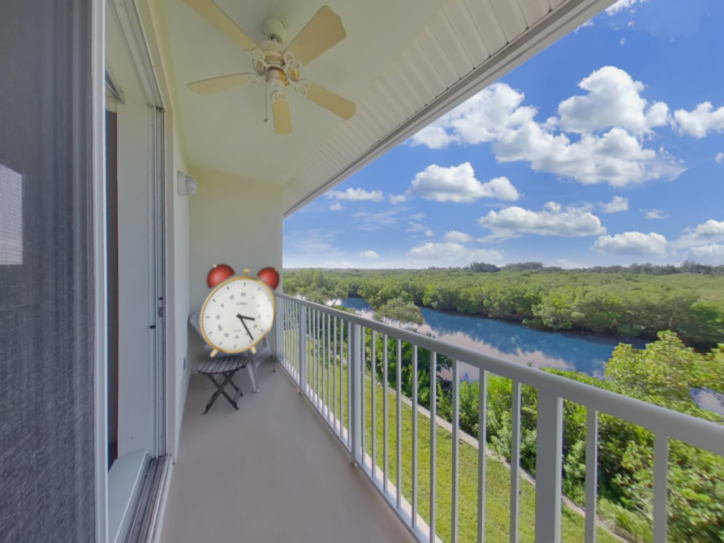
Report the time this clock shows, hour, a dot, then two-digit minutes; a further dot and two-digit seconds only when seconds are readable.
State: 3.24
